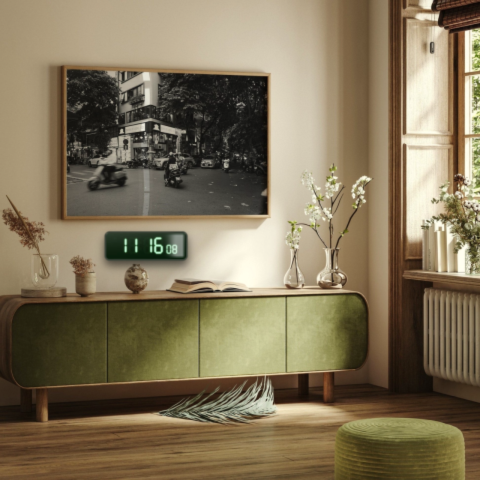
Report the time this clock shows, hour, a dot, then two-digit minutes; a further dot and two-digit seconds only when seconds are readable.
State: 11.16.08
